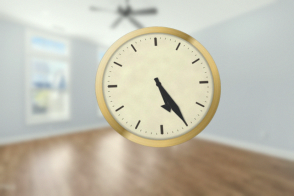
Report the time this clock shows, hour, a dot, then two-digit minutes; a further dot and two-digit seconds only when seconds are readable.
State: 5.25
